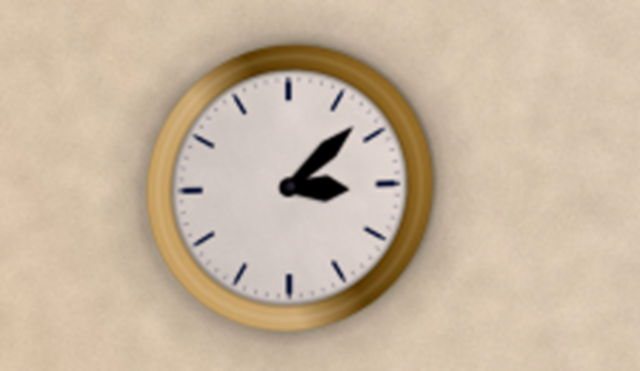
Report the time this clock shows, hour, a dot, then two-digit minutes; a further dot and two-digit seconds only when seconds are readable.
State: 3.08
